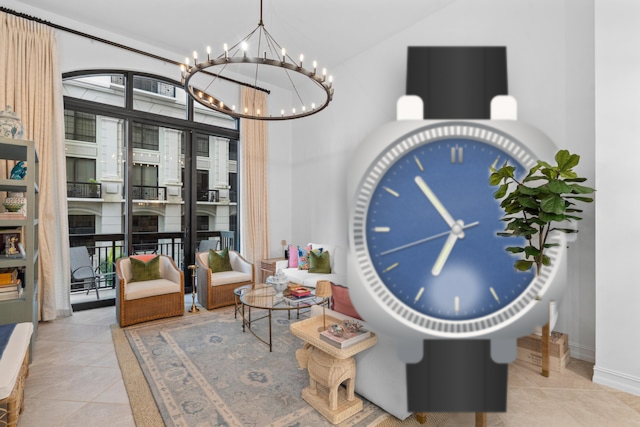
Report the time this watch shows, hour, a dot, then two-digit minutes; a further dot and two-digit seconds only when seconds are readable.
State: 6.53.42
